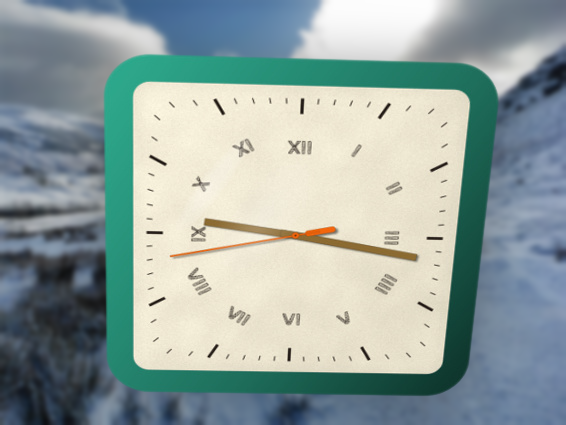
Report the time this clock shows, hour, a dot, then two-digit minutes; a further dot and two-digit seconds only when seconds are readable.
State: 9.16.43
